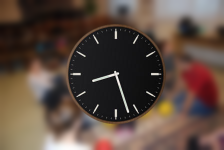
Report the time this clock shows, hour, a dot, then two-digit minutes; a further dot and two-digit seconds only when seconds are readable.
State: 8.27
